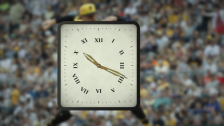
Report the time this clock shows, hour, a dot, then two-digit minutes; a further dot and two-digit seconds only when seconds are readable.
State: 10.19
